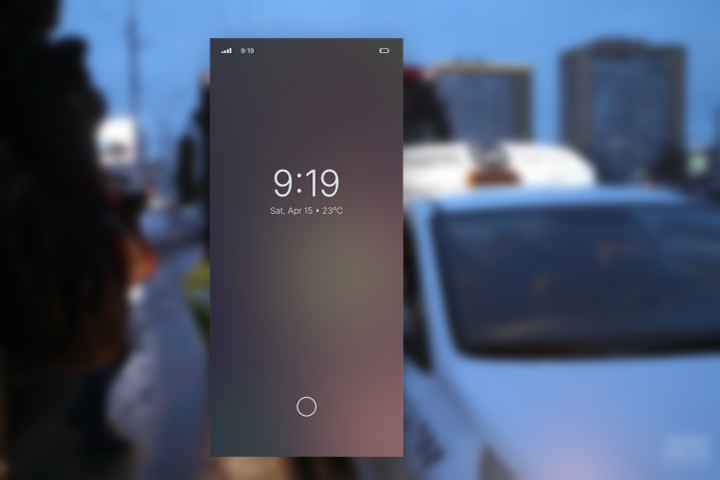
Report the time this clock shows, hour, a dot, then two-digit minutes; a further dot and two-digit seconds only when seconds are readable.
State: 9.19
